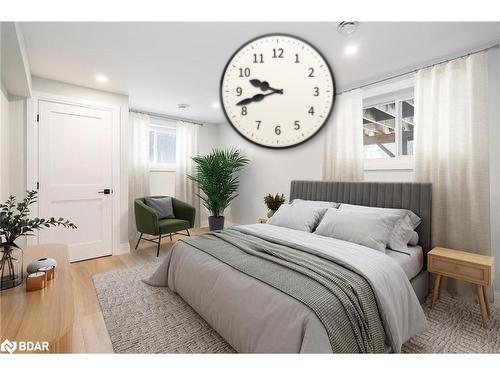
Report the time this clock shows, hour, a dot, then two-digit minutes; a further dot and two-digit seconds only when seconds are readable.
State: 9.42
